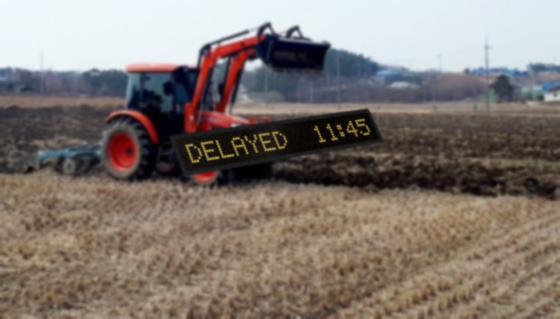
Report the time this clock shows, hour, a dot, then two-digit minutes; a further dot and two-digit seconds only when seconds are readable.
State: 11.45
